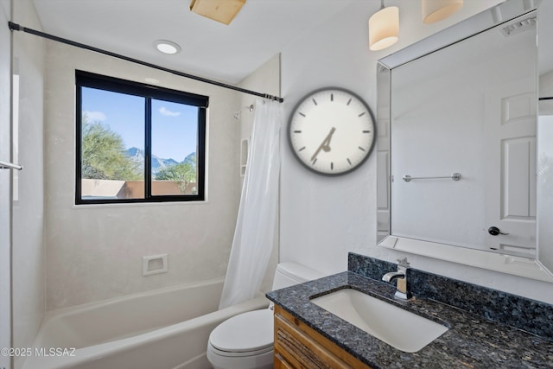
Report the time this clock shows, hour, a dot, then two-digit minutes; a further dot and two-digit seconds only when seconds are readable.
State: 6.36
